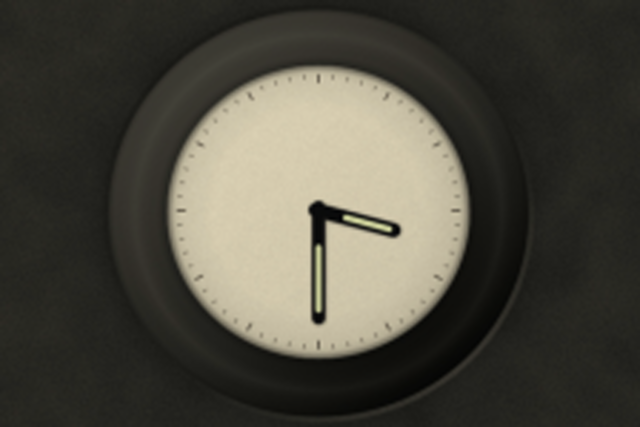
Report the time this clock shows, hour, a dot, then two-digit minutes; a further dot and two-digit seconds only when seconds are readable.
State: 3.30
